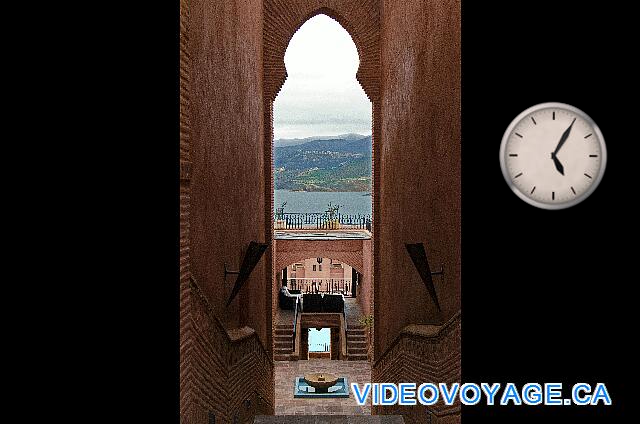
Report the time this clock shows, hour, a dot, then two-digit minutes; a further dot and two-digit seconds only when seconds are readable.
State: 5.05
